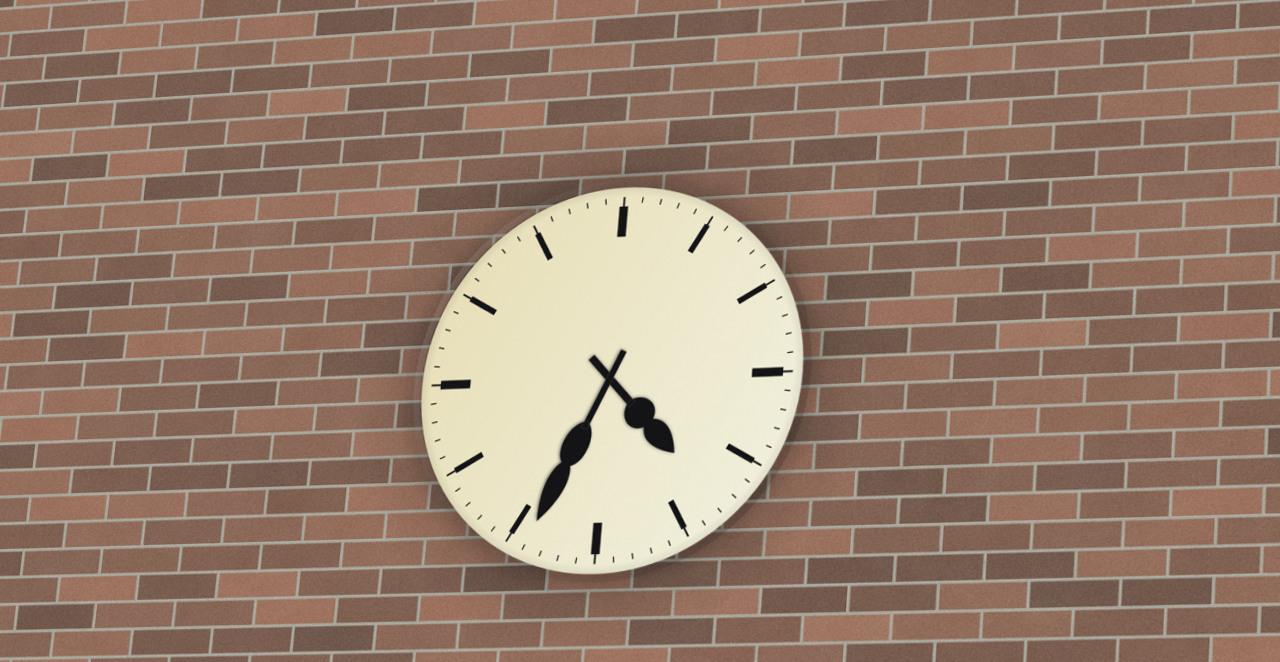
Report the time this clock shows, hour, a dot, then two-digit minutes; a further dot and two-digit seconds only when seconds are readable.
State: 4.34
